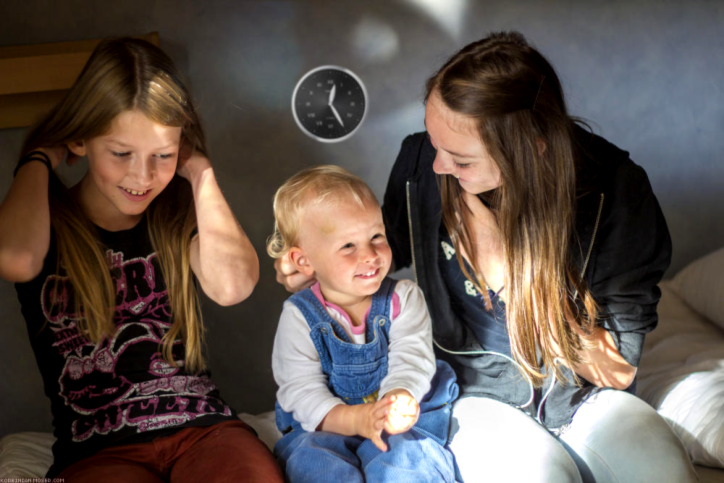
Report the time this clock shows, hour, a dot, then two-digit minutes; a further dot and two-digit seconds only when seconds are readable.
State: 12.25
